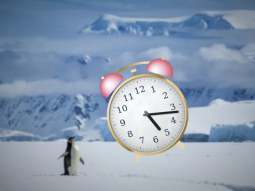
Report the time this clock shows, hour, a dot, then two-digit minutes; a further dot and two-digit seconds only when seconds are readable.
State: 5.17
